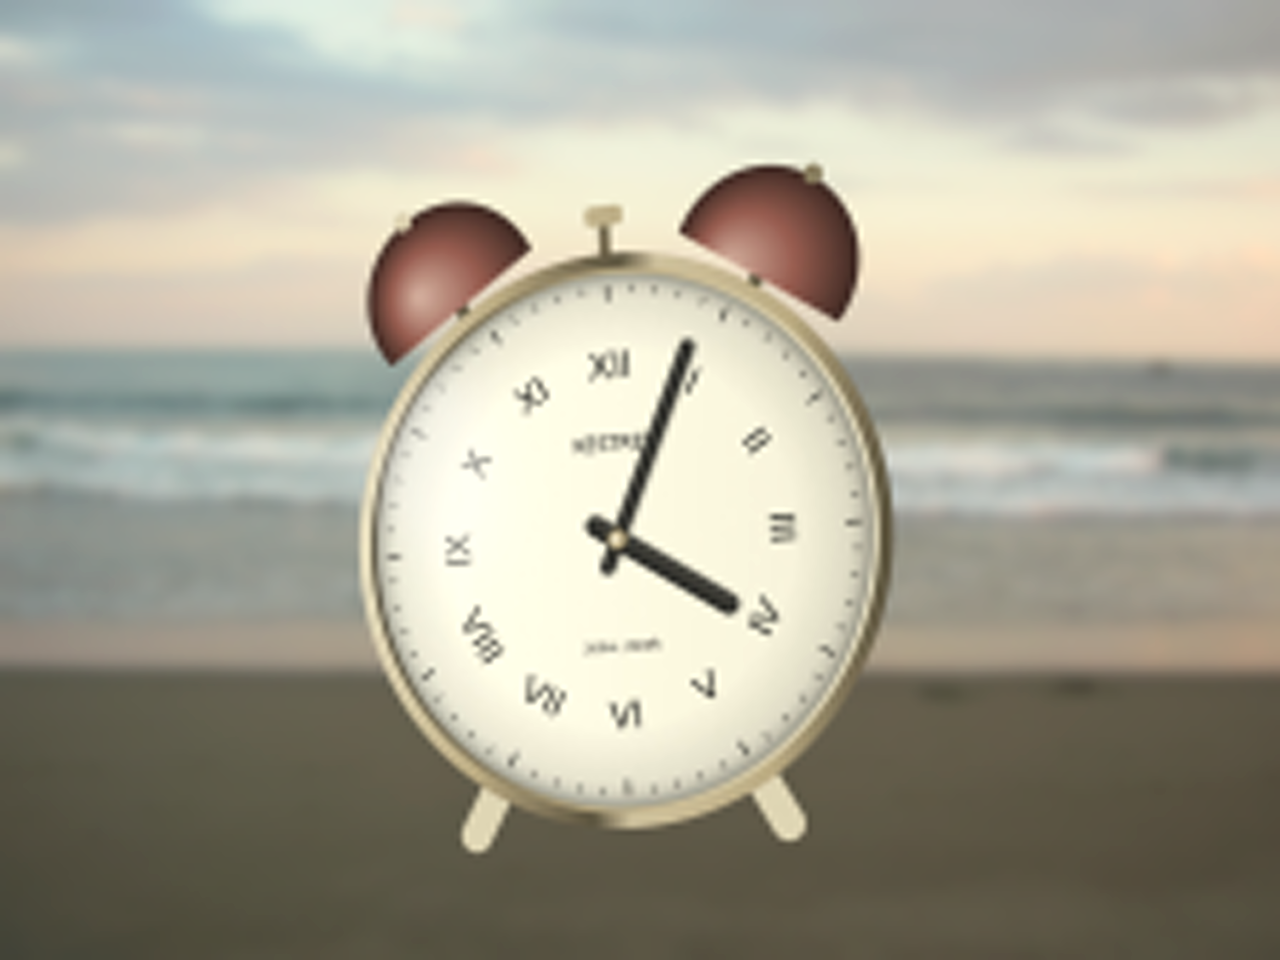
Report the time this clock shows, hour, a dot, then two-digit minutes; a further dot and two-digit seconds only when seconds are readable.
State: 4.04
